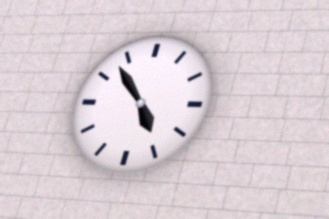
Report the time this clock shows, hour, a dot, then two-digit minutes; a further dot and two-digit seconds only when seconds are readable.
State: 4.53
